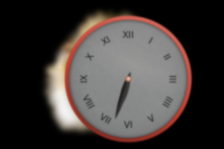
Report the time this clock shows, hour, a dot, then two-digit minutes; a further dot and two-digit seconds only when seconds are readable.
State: 6.33
